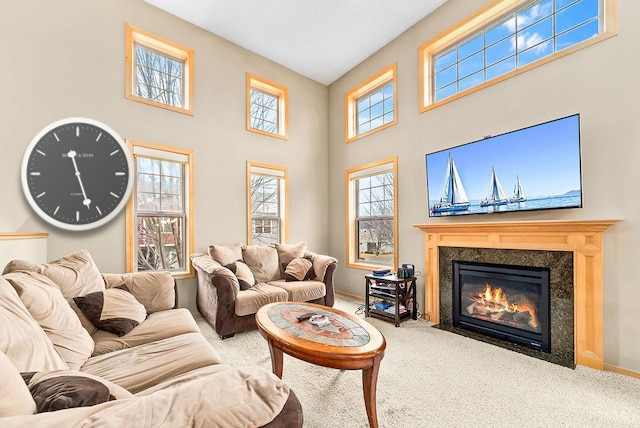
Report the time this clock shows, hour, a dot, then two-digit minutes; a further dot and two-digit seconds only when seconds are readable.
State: 11.27
